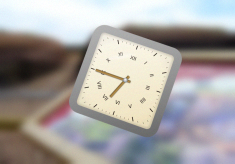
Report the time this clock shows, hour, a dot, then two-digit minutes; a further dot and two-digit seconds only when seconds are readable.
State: 6.45
